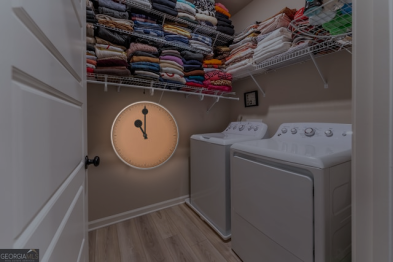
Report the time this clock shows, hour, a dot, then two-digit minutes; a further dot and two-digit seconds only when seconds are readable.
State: 11.00
